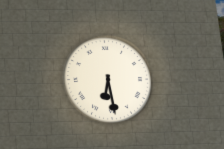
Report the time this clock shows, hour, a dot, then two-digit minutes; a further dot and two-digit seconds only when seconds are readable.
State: 6.29
